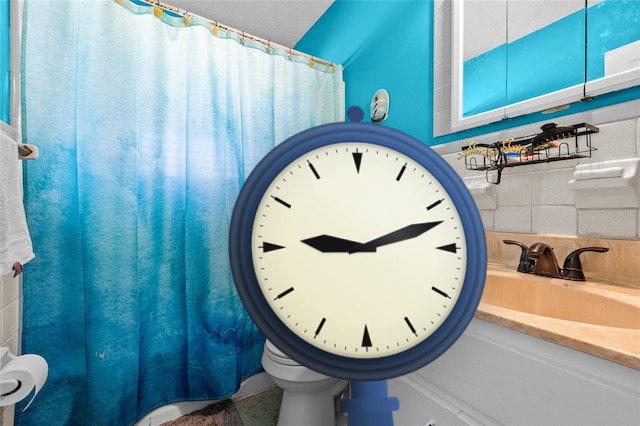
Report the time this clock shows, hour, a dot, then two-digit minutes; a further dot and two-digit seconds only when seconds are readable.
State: 9.12
